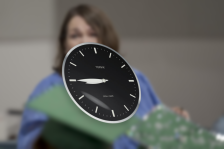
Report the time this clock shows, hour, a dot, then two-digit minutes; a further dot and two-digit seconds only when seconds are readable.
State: 8.45
